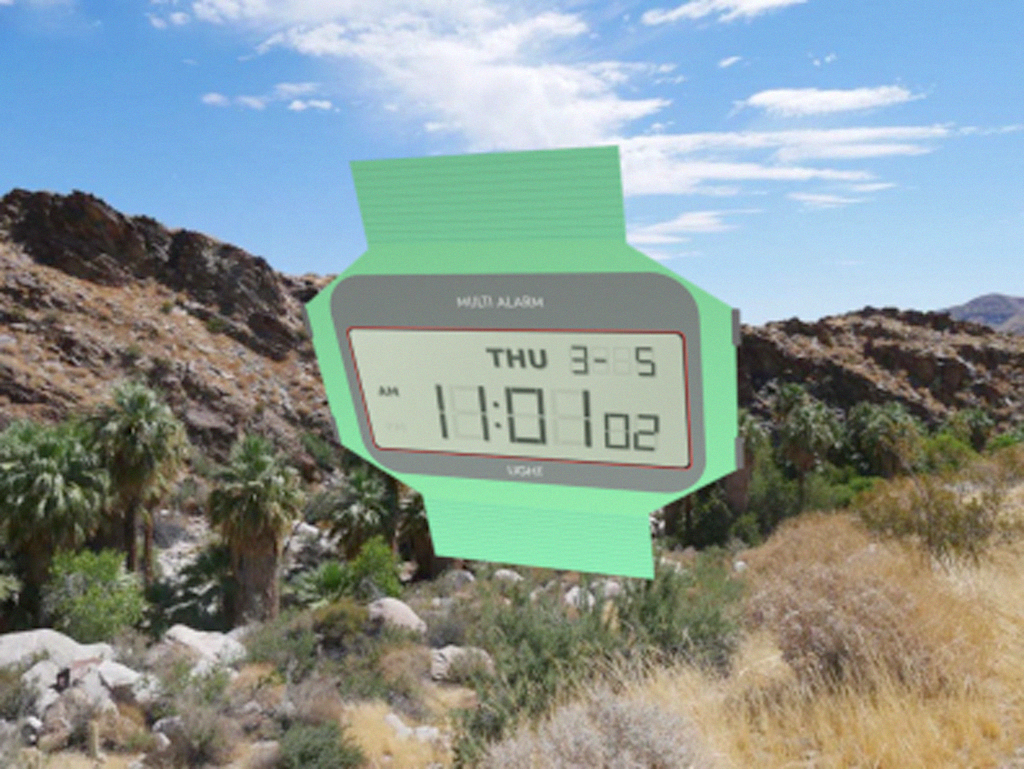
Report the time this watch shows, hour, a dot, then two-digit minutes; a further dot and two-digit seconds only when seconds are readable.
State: 11.01.02
